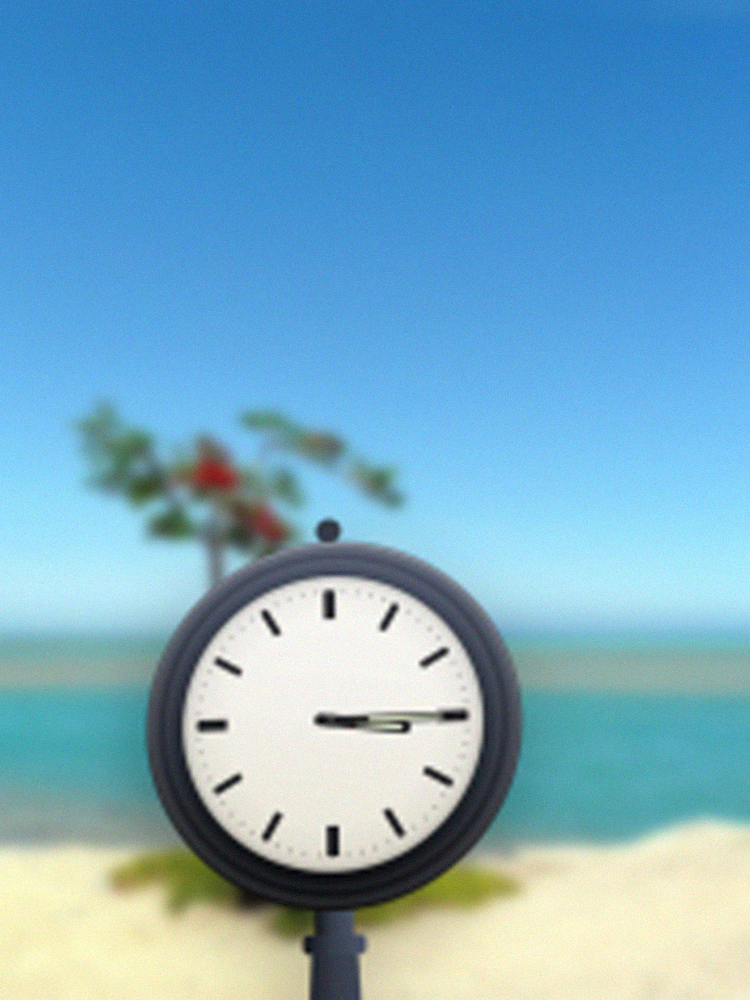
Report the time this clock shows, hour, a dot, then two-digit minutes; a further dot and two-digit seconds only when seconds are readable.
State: 3.15
